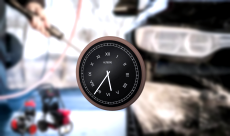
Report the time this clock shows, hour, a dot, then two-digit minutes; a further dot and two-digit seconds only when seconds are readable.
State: 5.36
